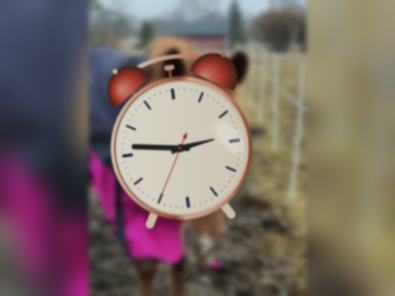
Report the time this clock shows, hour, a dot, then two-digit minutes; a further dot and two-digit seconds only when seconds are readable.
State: 2.46.35
